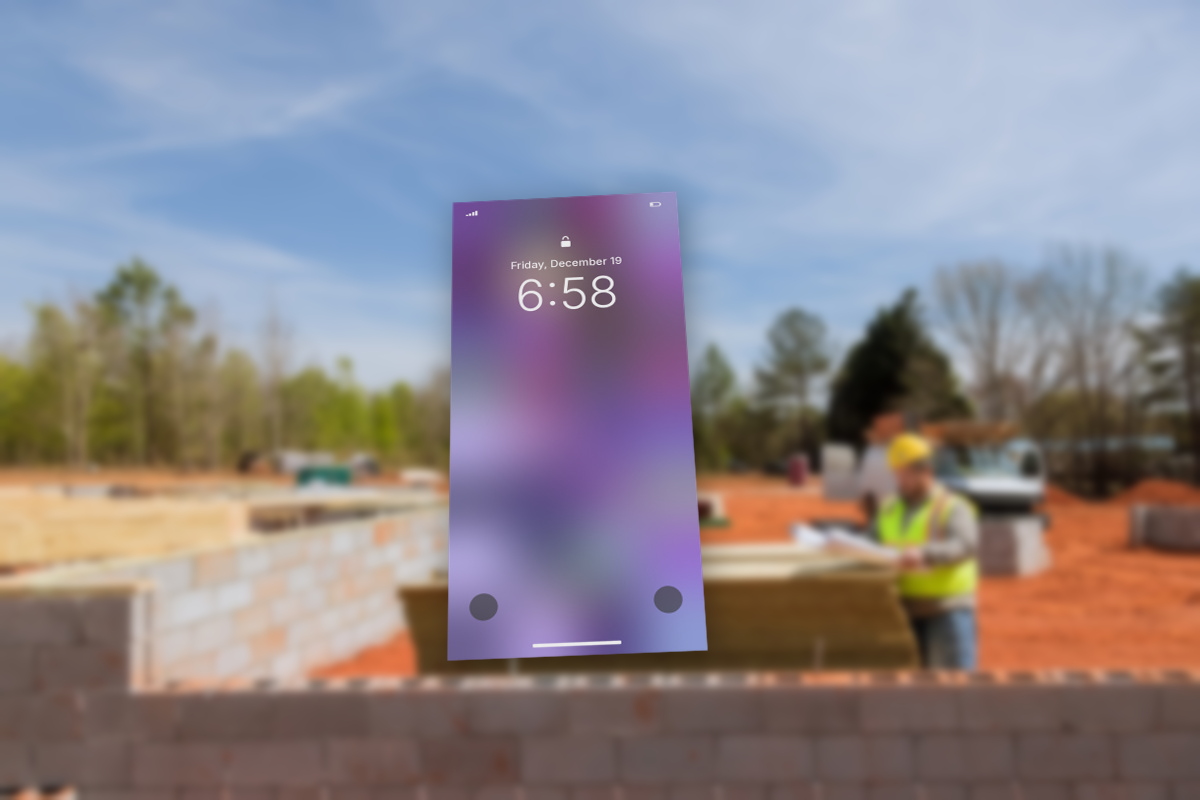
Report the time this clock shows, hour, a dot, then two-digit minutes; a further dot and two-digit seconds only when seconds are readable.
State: 6.58
